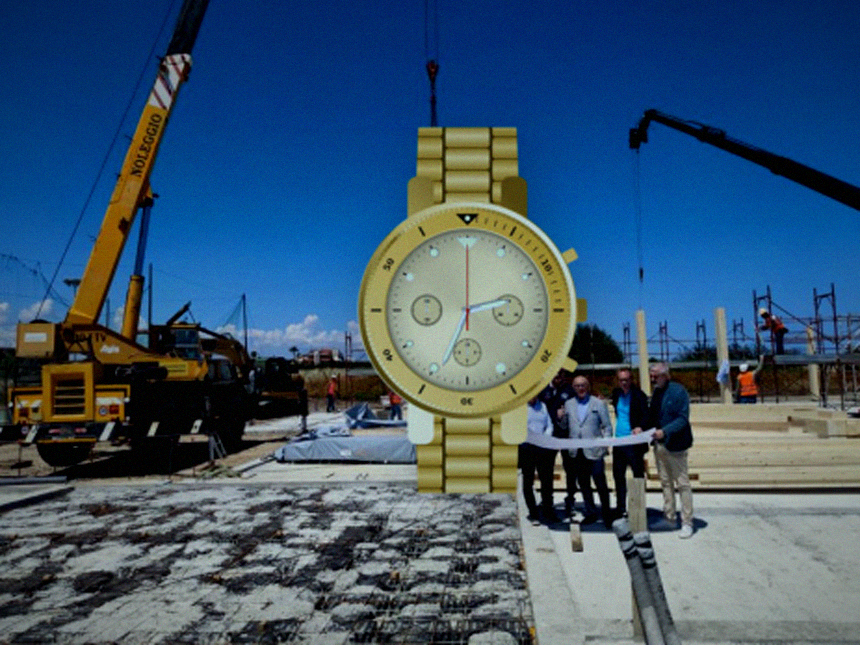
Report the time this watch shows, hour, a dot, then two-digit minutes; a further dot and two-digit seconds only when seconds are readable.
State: 2.34
